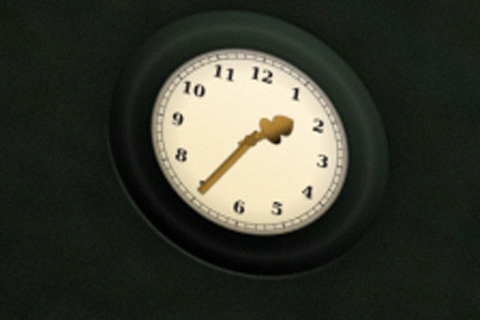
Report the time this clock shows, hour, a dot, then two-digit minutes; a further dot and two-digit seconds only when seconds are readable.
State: 1.35
